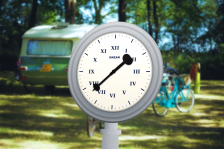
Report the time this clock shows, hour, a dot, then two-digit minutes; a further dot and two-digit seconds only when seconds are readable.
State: 1.38
